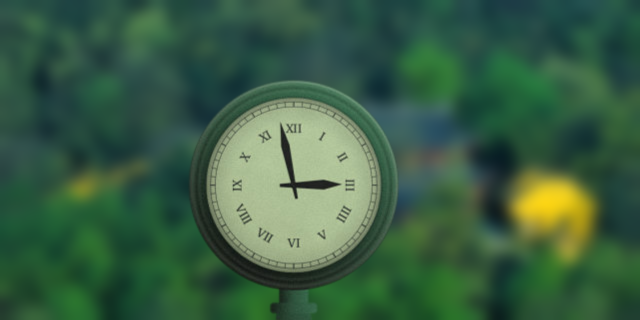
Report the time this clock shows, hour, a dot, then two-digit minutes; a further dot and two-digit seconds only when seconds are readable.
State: 2.58
